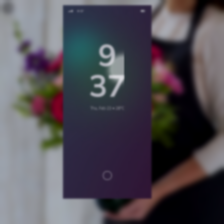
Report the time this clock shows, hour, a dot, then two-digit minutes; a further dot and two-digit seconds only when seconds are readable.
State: 9.37
